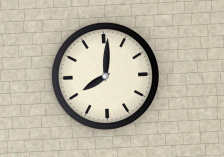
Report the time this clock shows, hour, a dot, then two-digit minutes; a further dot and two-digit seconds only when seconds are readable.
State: 8.01
